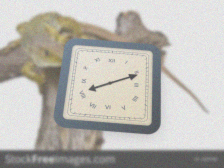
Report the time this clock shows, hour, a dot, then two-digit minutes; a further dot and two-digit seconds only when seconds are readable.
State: 8.11
